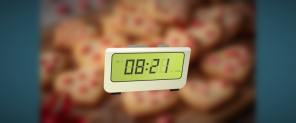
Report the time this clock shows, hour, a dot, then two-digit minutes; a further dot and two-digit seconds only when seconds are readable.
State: 8.21
